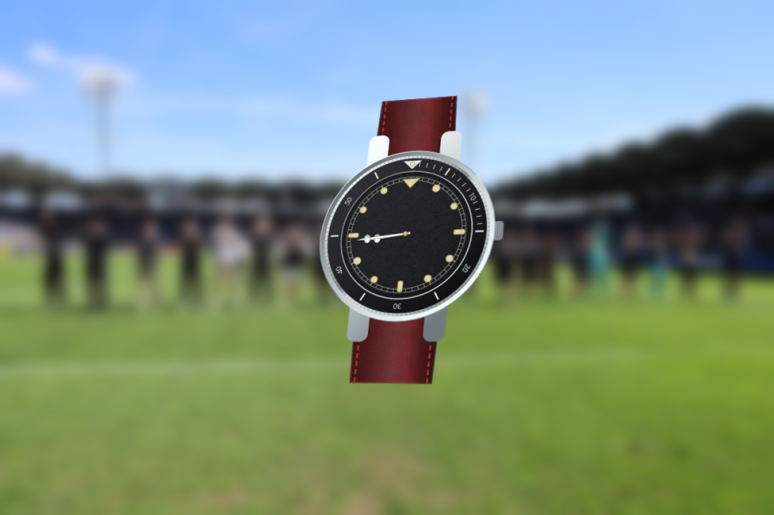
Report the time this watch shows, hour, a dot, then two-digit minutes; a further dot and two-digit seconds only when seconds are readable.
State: 8.44
